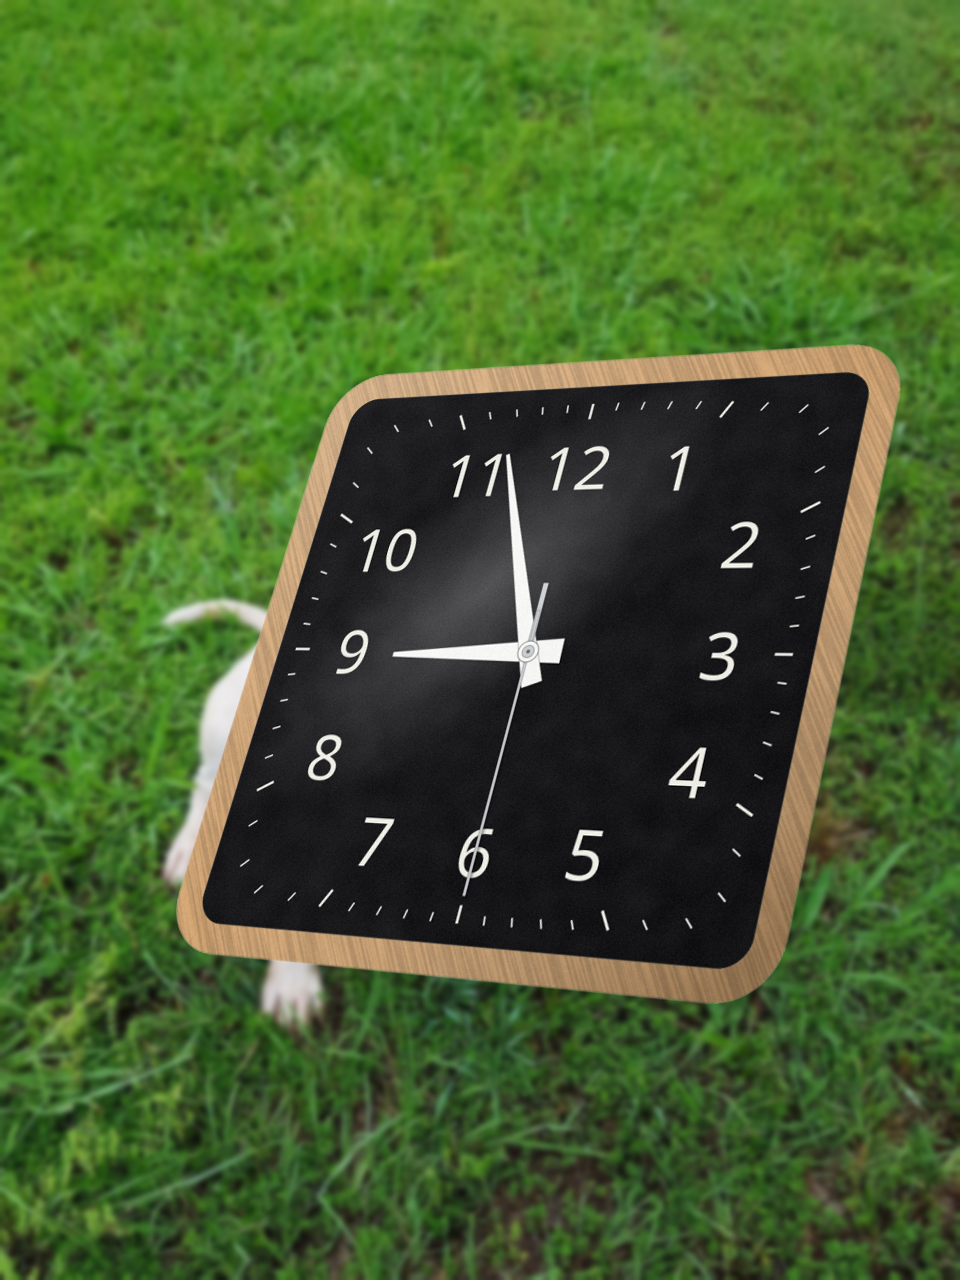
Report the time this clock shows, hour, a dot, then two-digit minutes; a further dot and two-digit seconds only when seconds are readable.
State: 8.56.30
